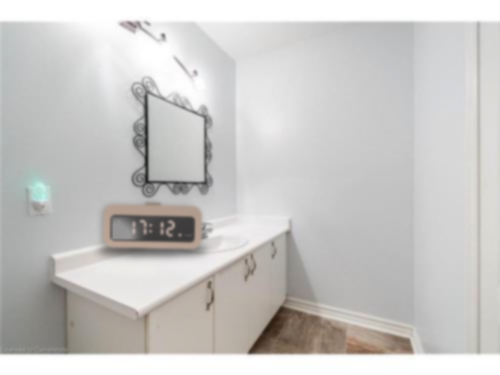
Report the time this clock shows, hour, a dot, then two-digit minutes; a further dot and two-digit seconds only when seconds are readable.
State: 17.12
